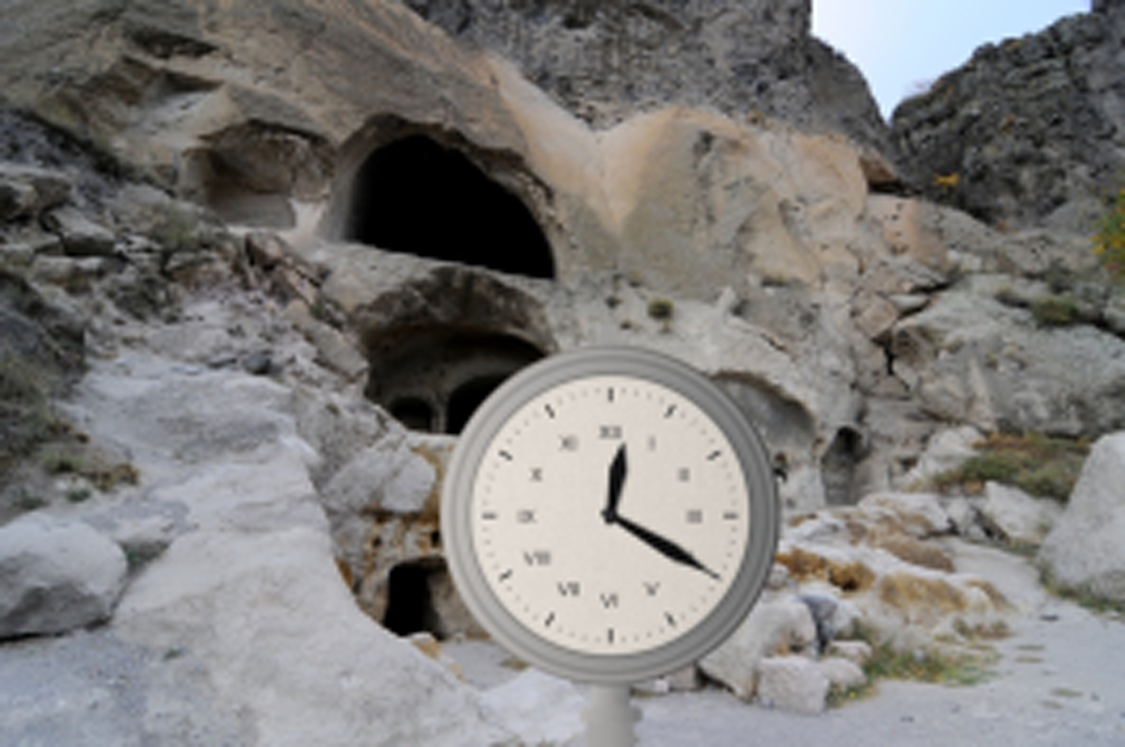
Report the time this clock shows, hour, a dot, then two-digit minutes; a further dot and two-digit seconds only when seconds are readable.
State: 12.20
